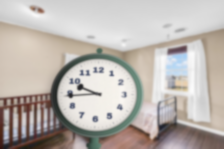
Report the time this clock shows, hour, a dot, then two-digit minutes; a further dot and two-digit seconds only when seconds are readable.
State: 9.44
